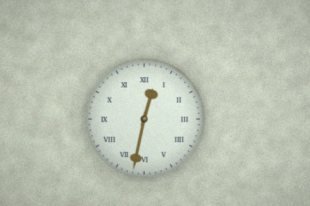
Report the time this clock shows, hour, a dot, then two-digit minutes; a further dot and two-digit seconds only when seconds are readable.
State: 12.32
